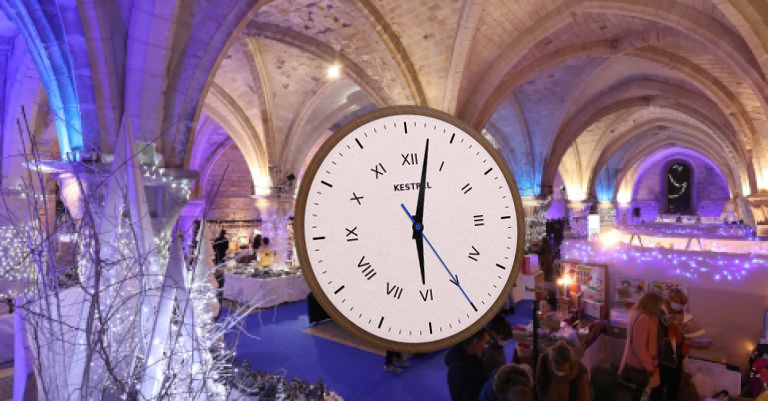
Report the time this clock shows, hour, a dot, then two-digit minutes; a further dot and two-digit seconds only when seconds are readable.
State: 6.02.25
